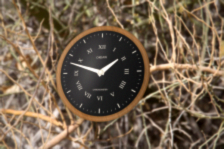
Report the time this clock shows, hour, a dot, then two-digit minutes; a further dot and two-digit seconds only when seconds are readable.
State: 1.48
